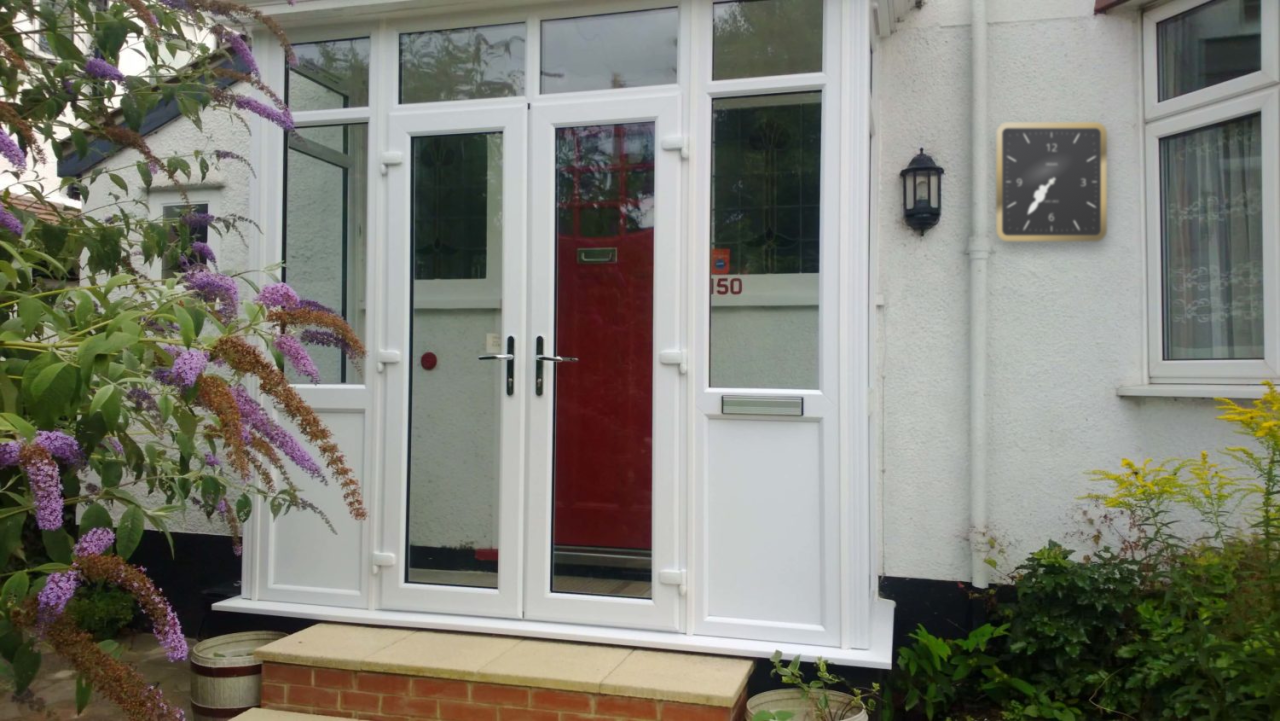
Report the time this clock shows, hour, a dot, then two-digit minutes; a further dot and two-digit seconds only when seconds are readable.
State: 7.36
